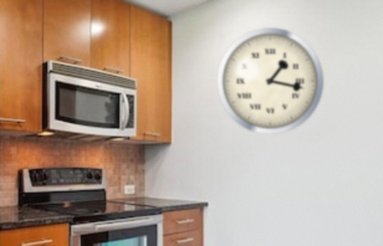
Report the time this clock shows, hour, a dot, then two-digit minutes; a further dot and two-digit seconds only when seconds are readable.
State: 1.17
